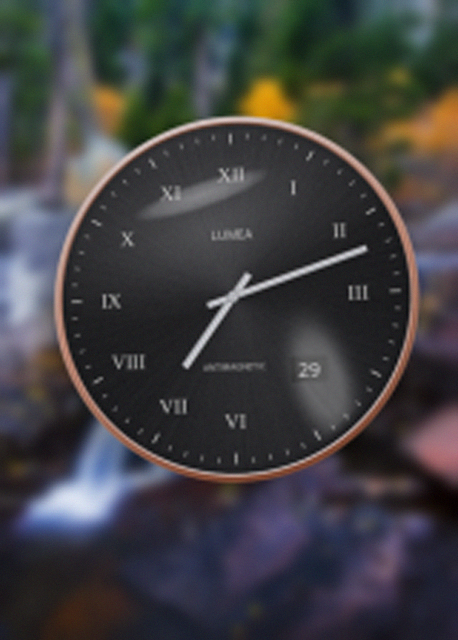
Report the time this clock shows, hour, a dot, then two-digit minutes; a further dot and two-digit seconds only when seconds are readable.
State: 7.12
